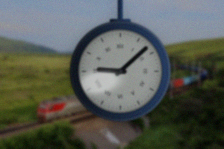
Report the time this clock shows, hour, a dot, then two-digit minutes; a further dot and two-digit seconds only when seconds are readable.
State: 9.08
